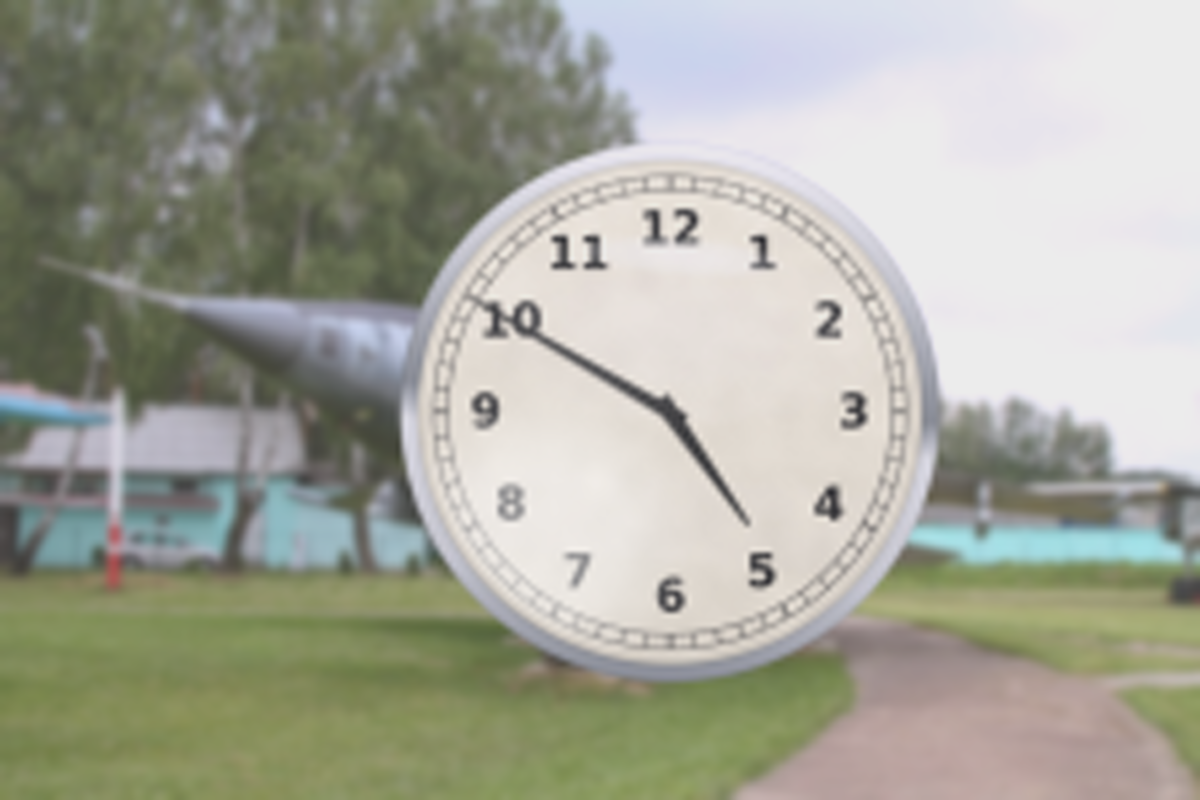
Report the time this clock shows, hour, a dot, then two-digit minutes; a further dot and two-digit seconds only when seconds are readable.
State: 4.50
